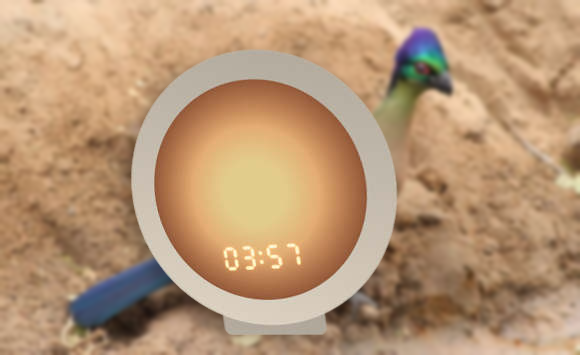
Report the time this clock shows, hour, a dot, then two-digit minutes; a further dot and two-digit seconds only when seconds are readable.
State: 3.57
